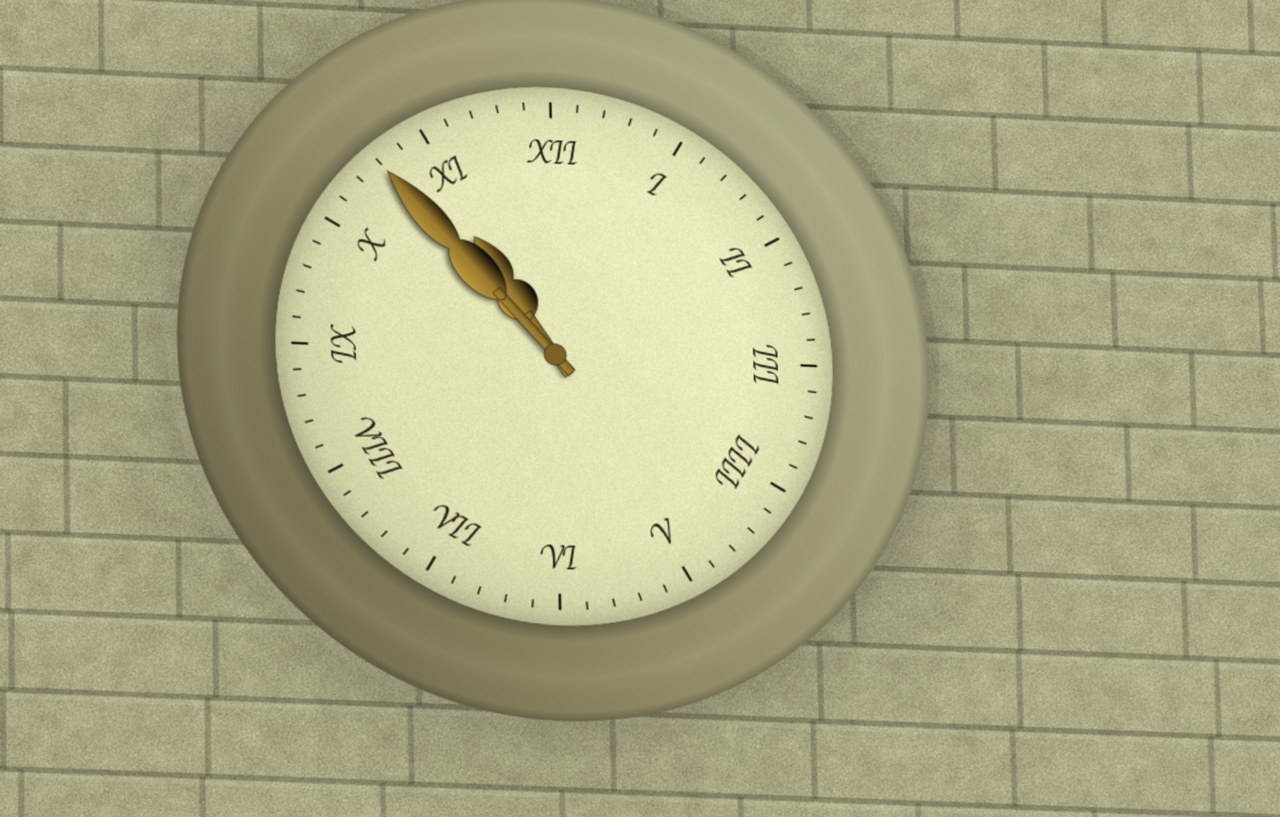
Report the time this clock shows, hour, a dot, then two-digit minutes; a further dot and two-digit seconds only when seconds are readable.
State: 10.53
